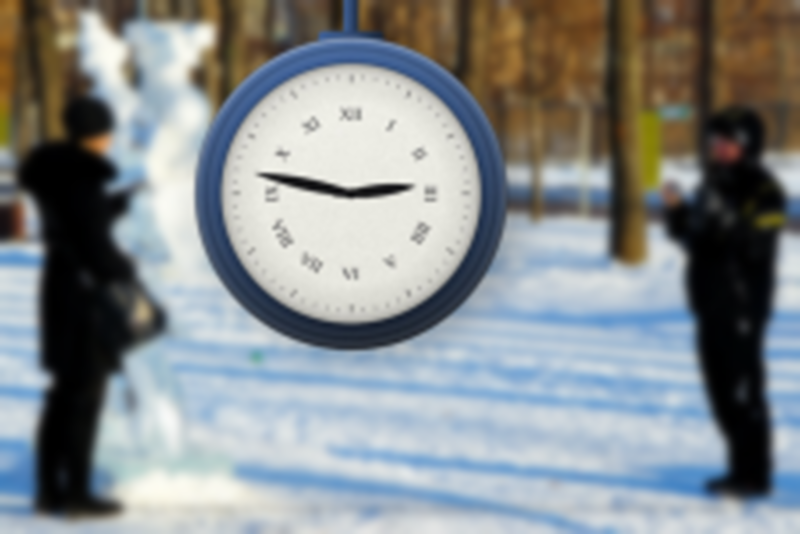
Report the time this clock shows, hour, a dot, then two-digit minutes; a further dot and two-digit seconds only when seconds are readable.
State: 2.47
